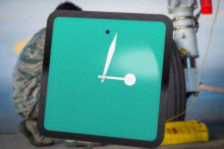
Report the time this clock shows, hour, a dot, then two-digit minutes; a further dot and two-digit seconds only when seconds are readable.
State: 3.02
